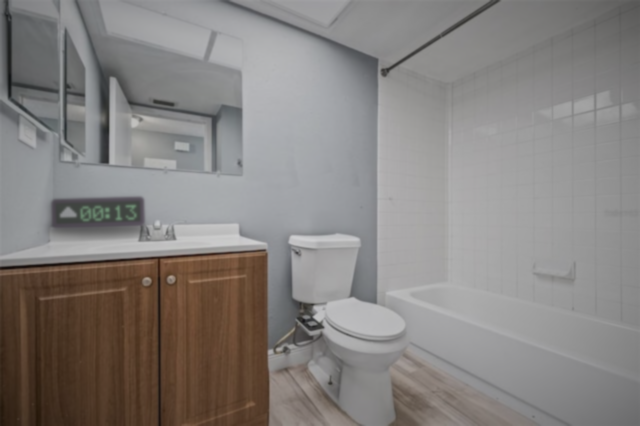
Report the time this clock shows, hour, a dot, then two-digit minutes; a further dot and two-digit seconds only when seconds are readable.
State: 0.13
